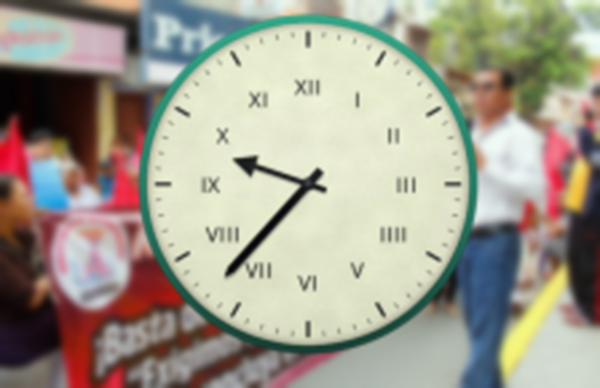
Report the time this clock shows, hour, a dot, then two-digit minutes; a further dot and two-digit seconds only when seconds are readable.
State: 9.37
